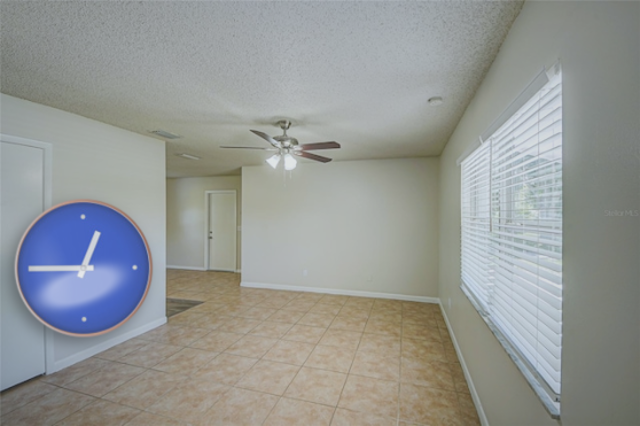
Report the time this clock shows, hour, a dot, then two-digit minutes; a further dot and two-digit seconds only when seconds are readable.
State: 12.45
